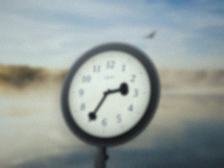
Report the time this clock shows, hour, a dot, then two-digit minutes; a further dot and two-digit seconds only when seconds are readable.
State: 2.35
